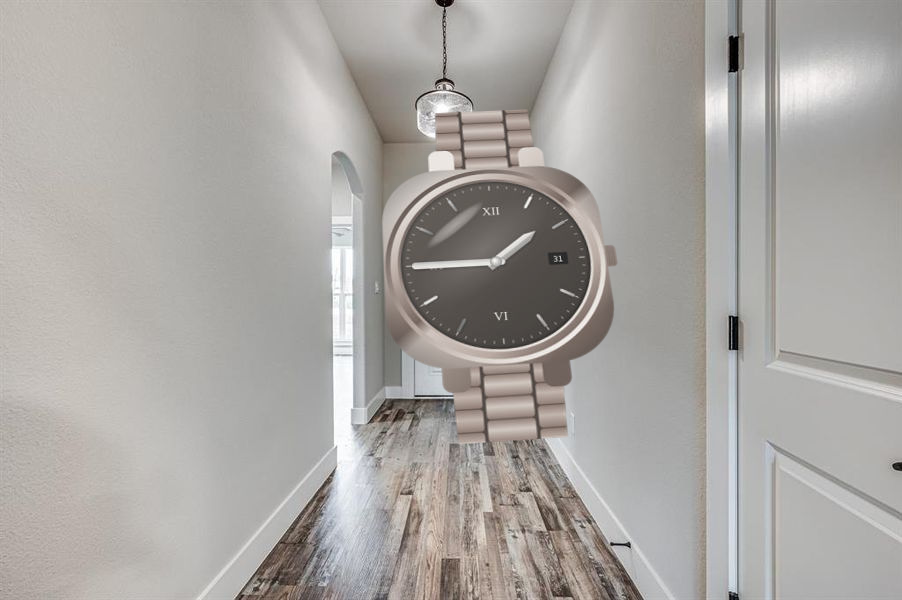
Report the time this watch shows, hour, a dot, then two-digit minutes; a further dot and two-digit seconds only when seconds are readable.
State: 1.45
